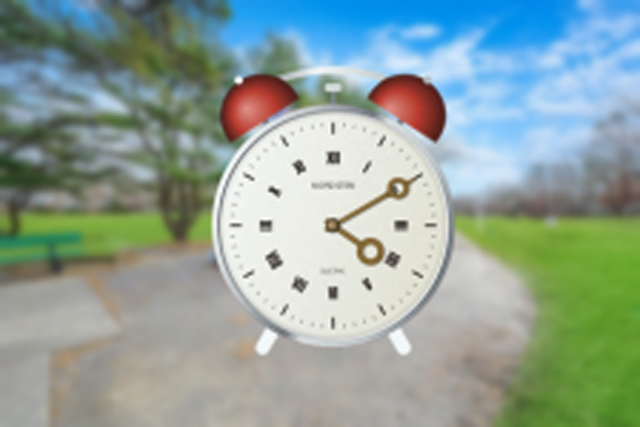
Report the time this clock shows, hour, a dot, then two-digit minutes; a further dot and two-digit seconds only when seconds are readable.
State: 4.10
